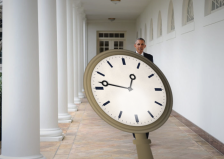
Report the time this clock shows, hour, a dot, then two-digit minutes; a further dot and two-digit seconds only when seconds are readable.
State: 12.47
